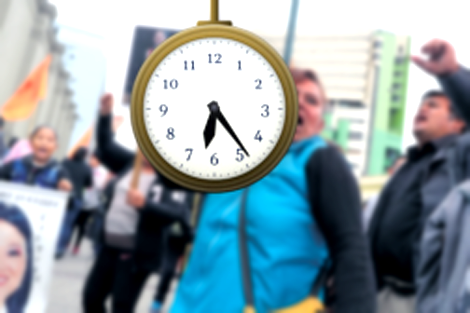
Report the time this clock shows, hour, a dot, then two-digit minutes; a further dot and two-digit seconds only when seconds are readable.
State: 6.24
